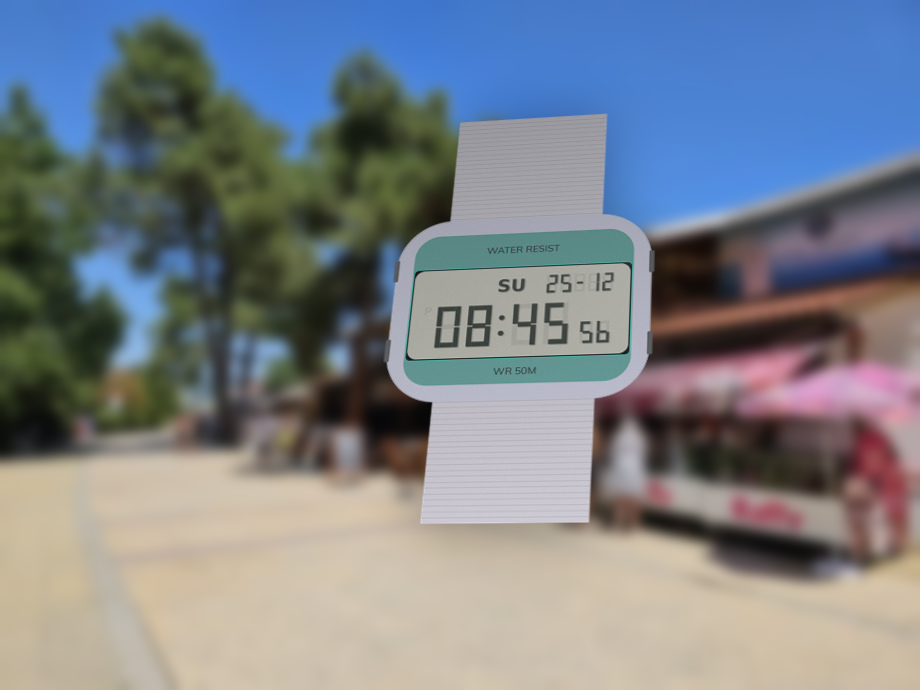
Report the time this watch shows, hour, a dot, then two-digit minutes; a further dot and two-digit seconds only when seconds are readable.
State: 8.45.56
